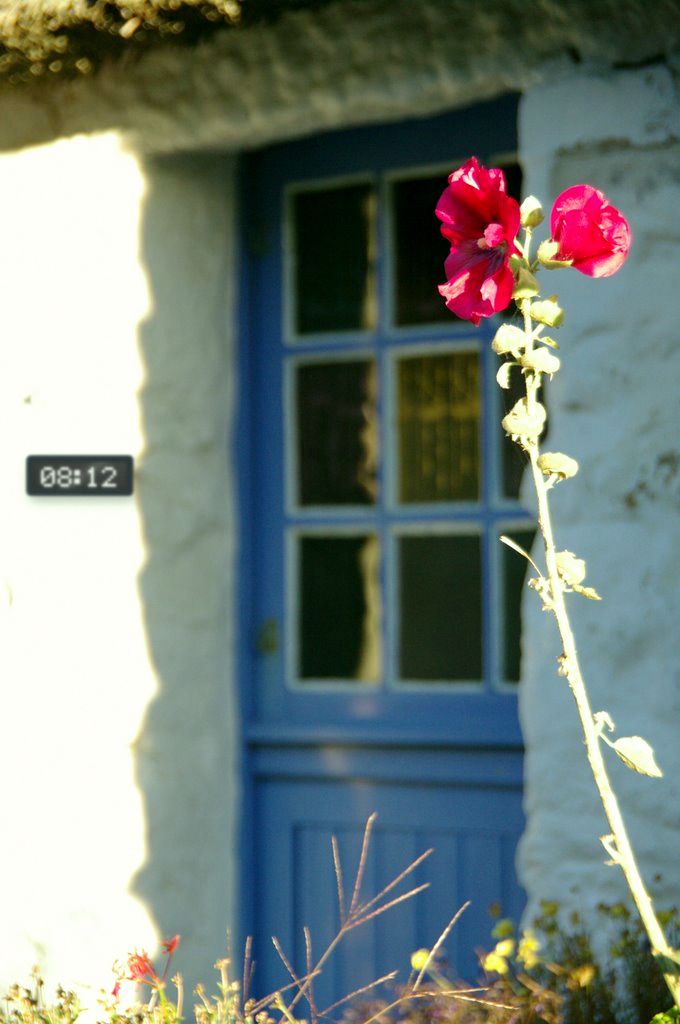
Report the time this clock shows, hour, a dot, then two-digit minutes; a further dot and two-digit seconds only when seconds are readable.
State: 8.12
